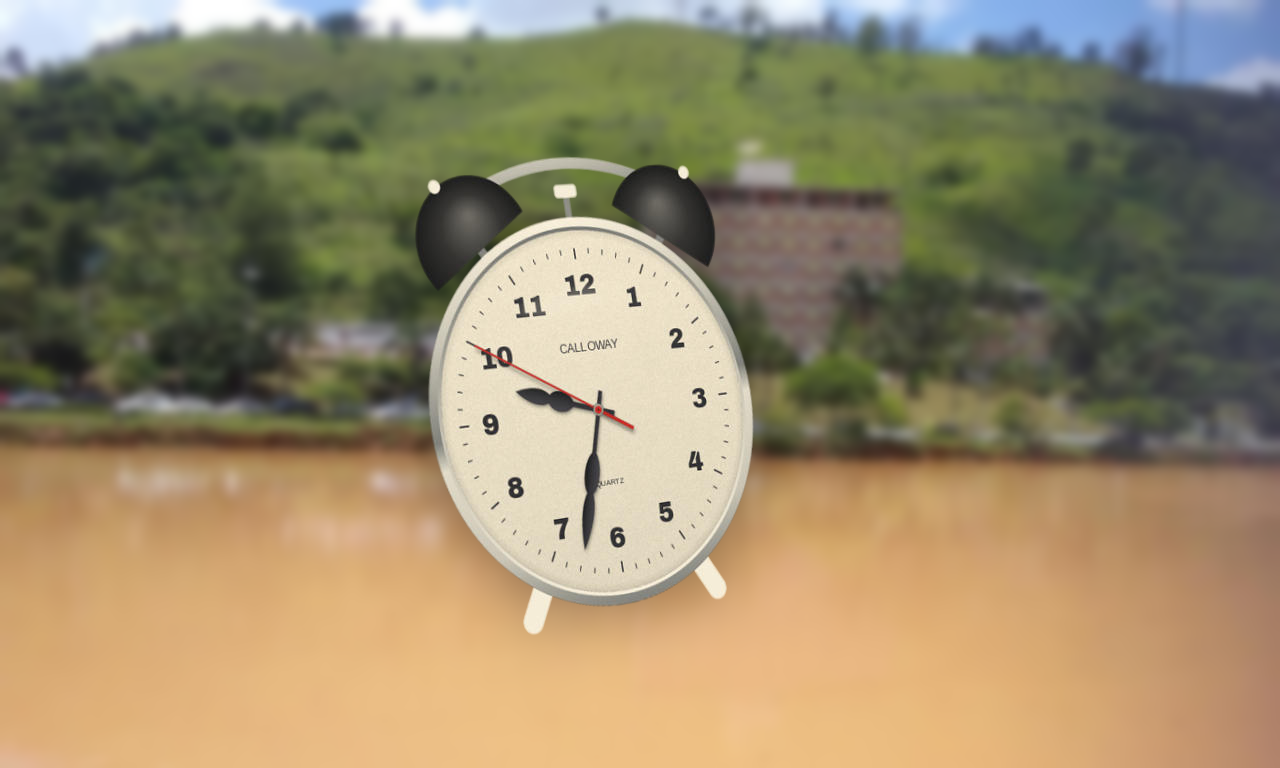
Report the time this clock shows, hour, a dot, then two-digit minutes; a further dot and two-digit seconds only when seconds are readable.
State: 9.32.50
